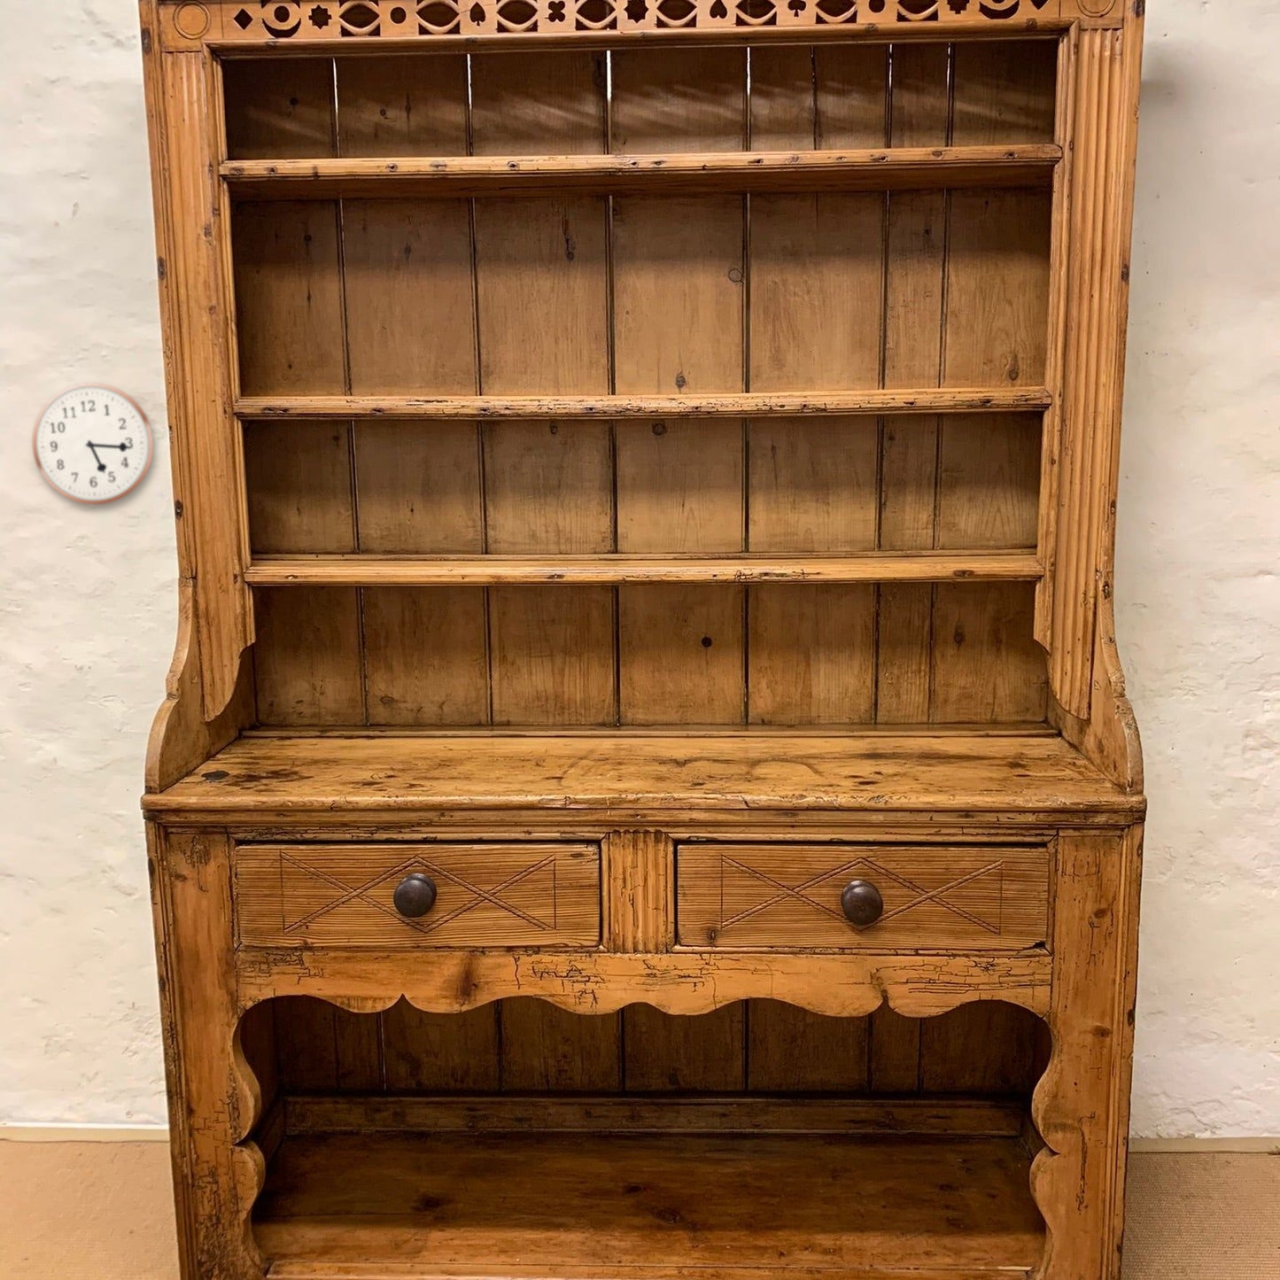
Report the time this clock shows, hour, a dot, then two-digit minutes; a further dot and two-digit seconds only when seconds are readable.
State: 5.16
